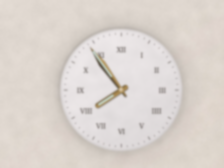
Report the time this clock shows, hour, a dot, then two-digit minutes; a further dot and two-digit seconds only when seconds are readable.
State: 7.54
